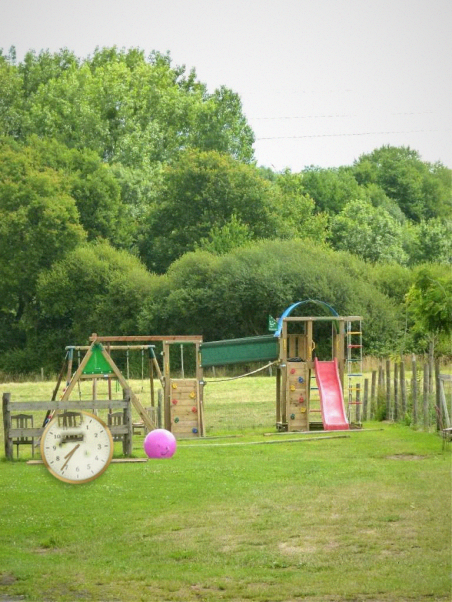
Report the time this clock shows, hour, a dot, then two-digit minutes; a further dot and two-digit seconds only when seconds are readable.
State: 7.36
